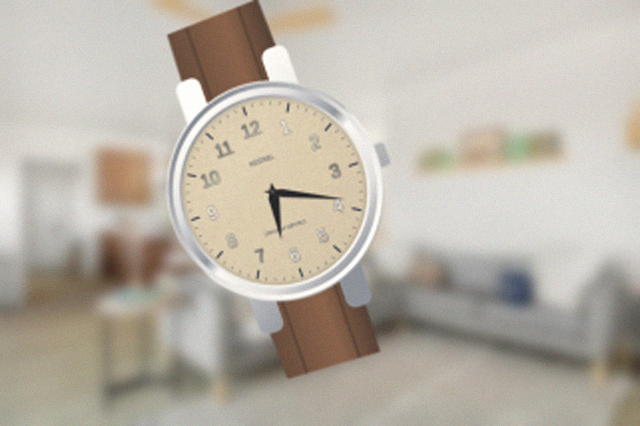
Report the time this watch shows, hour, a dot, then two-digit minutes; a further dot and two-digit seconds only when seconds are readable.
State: 6.19
